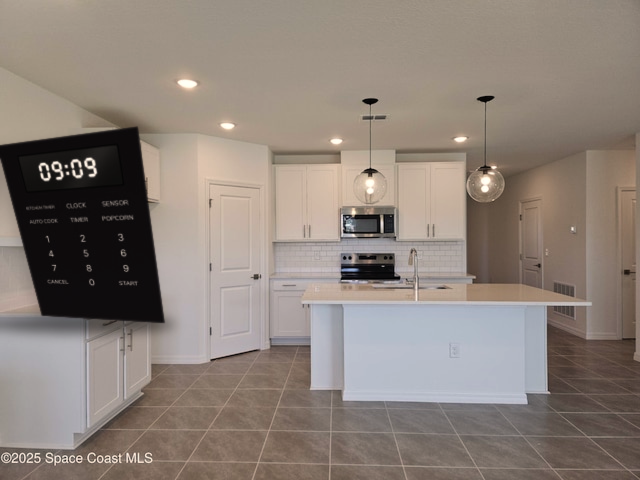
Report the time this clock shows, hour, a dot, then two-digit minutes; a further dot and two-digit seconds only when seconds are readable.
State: 9.09
